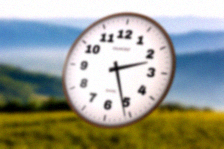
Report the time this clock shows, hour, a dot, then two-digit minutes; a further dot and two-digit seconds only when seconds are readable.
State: 2.26
